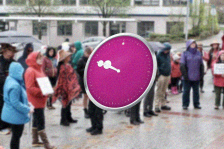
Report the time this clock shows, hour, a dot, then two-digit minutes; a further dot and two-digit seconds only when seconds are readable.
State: 9.48
